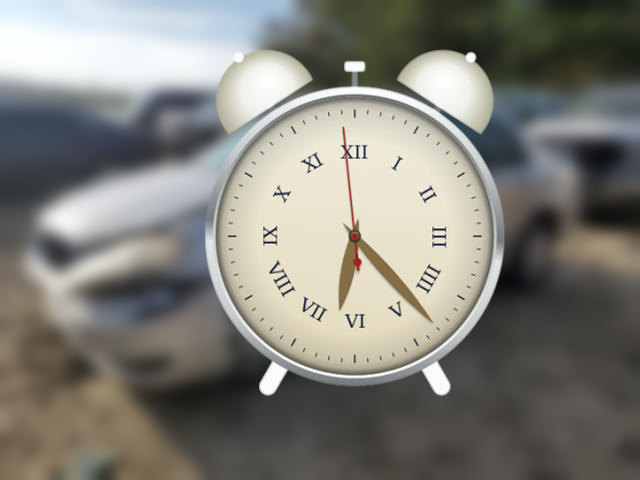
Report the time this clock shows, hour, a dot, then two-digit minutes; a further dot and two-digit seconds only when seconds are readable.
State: 6.22.59
